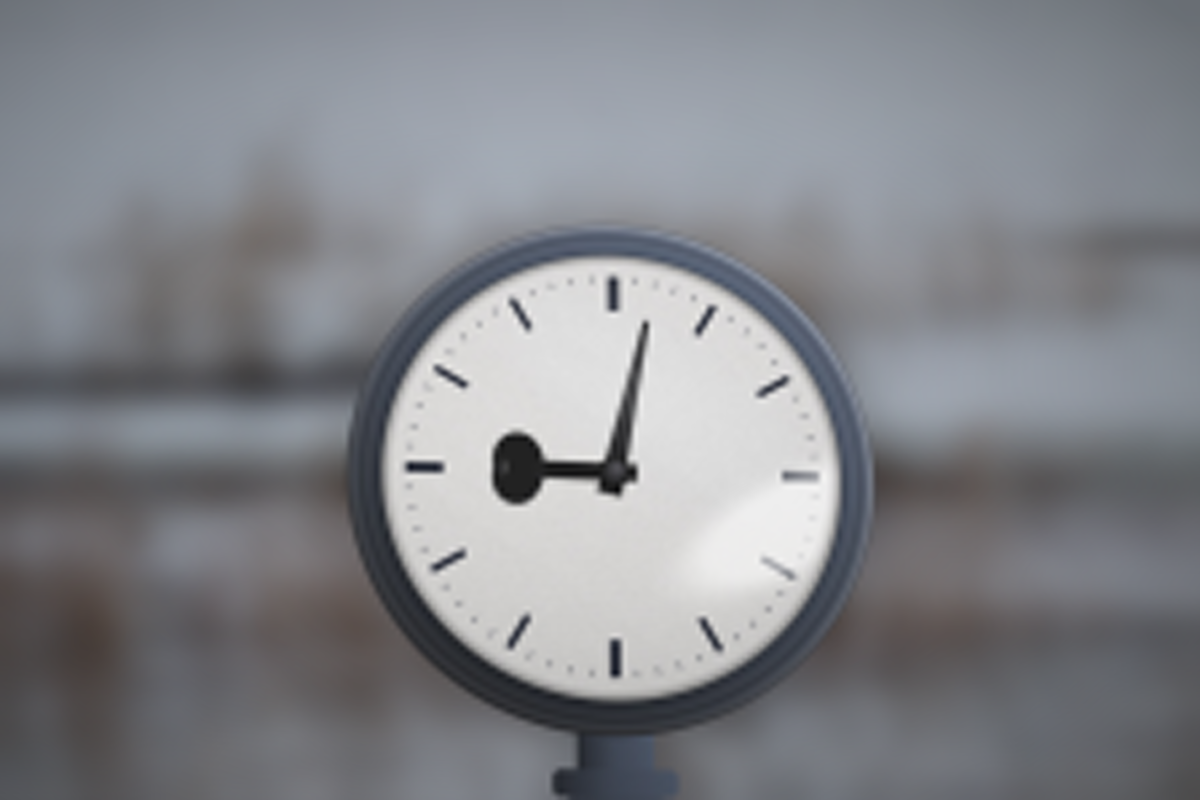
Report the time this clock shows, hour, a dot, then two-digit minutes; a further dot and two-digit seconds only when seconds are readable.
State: 9.02
